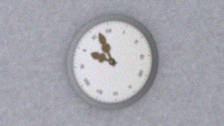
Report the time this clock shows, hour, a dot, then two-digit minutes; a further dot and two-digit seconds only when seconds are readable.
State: 9.57
